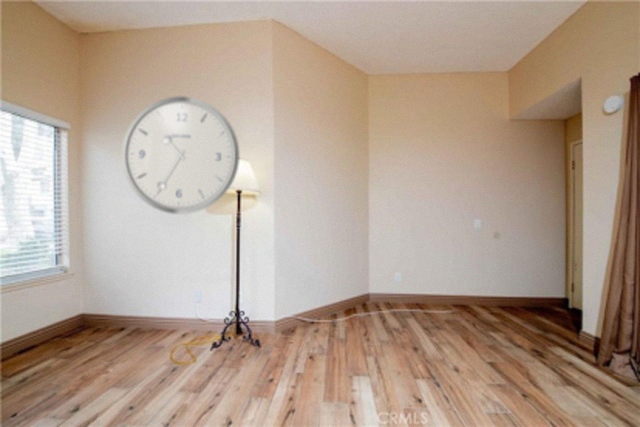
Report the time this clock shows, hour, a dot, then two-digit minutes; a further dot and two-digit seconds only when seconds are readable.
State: 10.35
